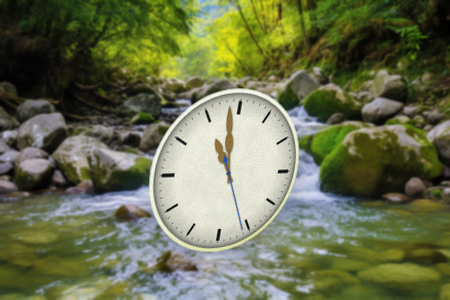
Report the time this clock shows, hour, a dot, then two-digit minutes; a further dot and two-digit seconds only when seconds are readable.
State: 10.58.26
